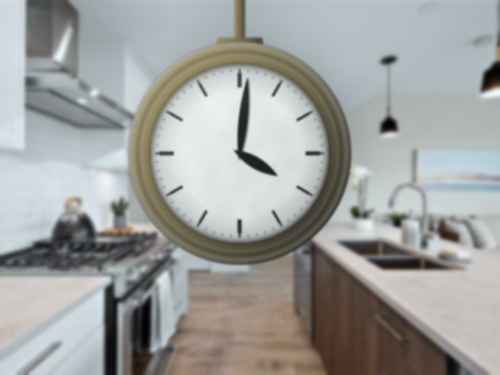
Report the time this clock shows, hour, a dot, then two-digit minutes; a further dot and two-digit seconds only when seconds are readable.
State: 4.01
